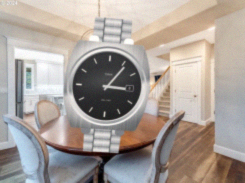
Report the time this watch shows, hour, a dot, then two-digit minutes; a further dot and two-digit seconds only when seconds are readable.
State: 3.06
